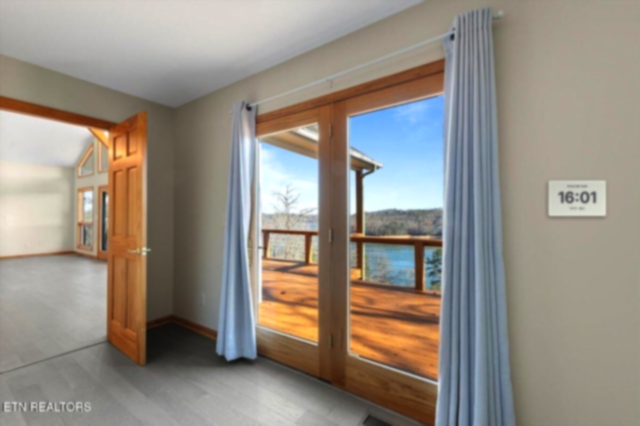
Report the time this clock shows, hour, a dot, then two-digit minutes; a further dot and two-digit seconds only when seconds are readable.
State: 16.01
